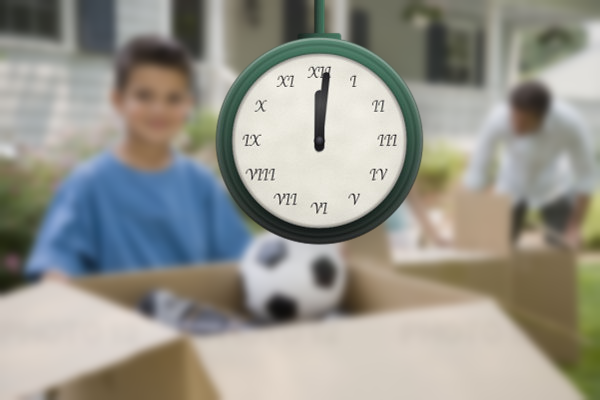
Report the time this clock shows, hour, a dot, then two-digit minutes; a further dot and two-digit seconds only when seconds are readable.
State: 12.01
